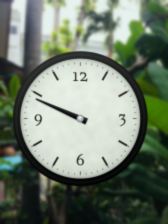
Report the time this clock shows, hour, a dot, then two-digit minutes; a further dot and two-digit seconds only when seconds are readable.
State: 9.49
